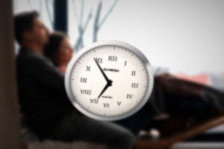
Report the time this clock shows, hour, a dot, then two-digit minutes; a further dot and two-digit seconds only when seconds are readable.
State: 6.54
